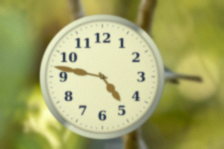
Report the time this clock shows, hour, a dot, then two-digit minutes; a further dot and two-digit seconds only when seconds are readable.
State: 4.47
